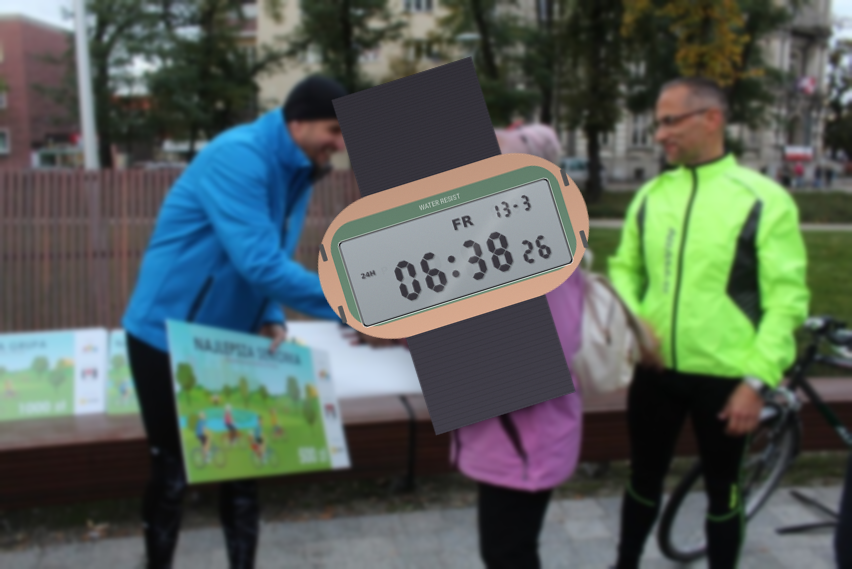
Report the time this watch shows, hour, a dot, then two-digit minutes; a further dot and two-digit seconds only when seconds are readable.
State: 6.38.26
